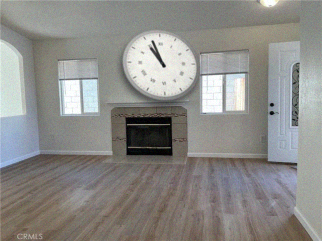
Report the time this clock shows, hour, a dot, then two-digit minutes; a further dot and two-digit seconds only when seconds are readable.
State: 10.57
